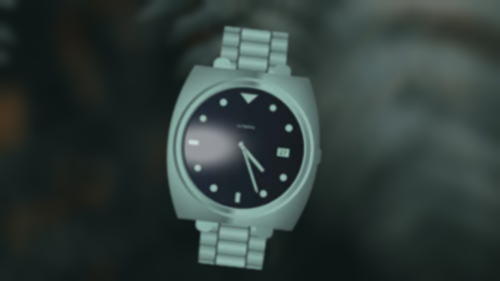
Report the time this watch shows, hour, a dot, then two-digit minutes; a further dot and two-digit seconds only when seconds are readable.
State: 4.26
